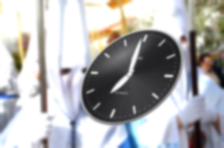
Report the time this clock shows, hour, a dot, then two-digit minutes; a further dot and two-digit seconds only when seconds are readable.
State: 6.59
